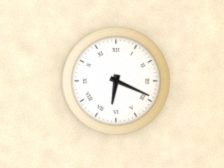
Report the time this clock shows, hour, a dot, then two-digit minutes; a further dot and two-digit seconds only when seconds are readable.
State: 6.19
